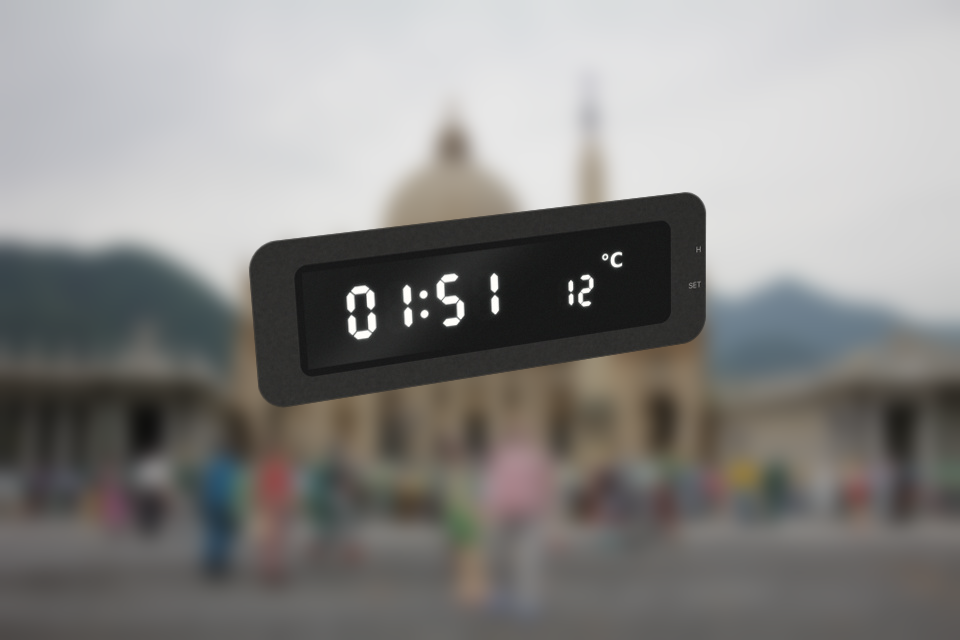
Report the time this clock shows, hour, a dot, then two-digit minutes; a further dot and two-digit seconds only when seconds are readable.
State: 1.51
